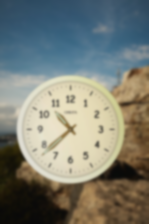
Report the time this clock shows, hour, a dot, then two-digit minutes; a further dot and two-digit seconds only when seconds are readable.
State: 10.38
